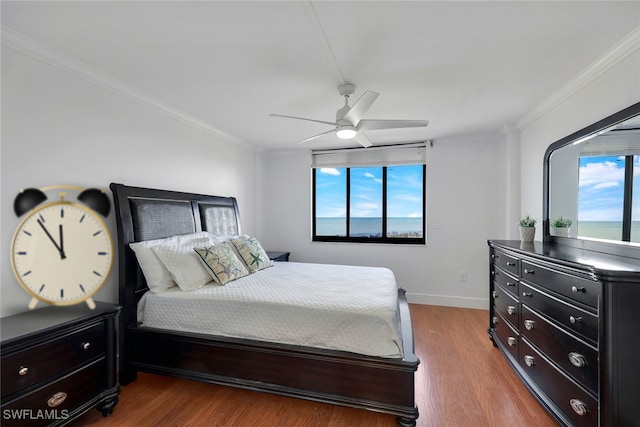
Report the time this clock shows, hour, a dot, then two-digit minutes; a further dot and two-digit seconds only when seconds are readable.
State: 11.54
